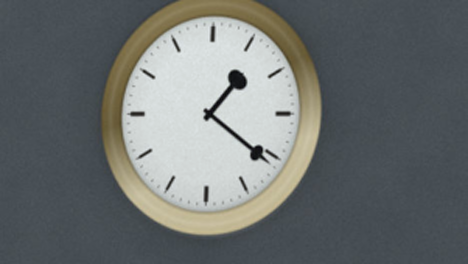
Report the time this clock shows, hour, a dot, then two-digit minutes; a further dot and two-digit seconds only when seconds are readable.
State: 1.21
